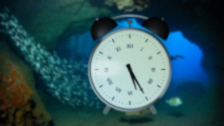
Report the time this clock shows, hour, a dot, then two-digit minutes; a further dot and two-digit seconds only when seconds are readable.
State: 5.25
